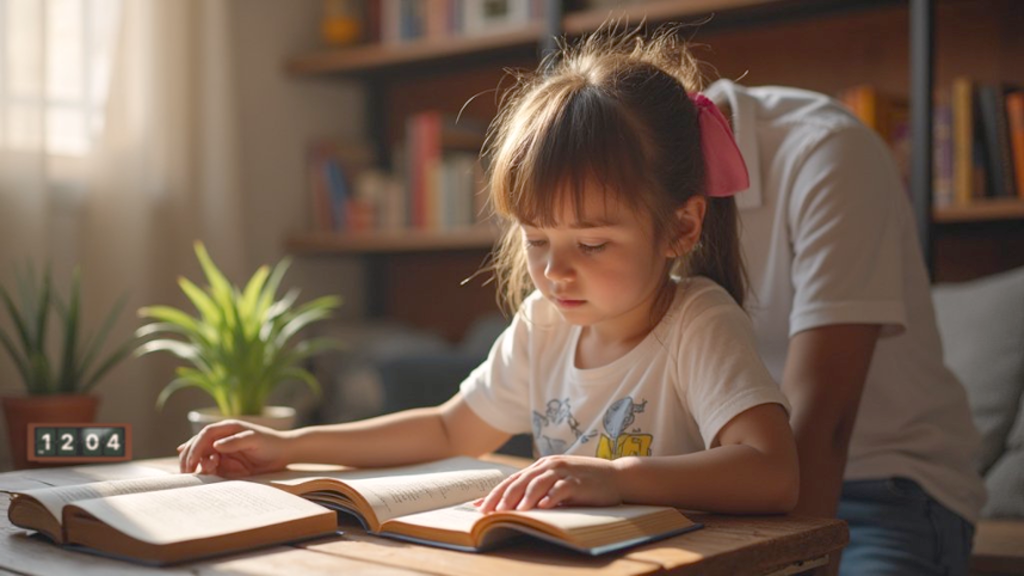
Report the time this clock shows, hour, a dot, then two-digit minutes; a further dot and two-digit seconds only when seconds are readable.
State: 12.04
